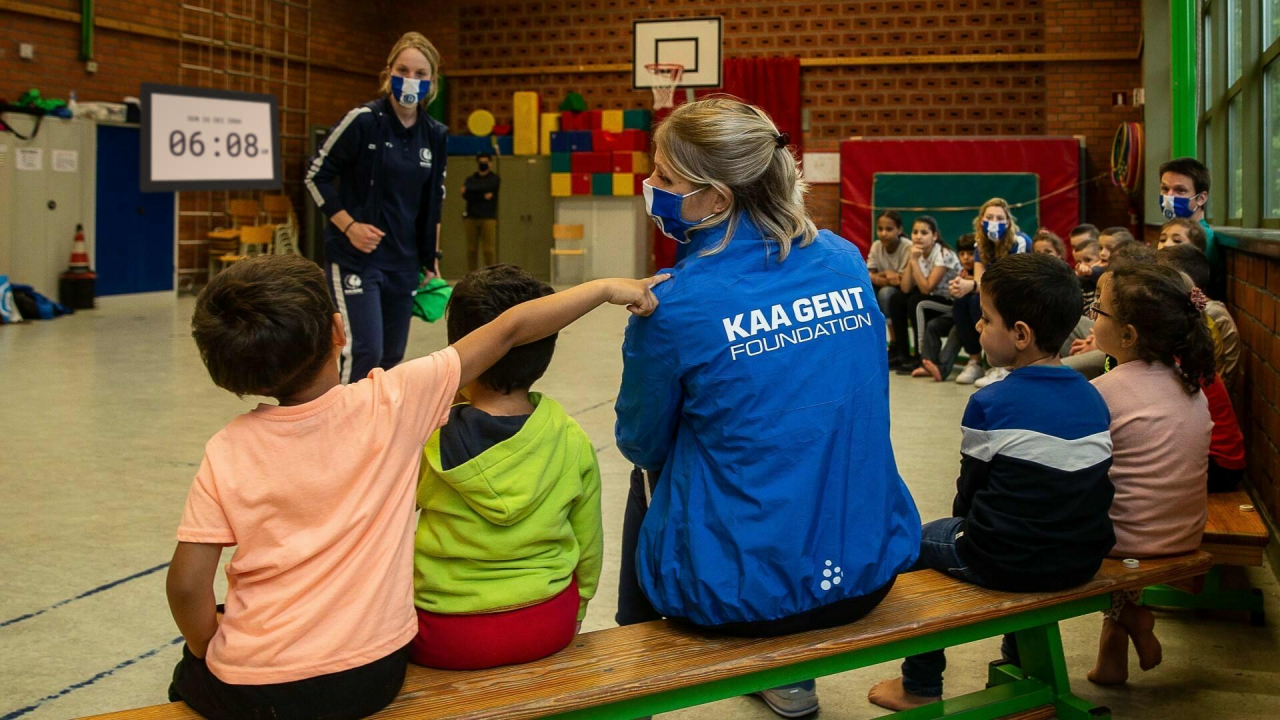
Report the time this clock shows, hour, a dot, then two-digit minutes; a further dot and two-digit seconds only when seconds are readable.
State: 6.08
